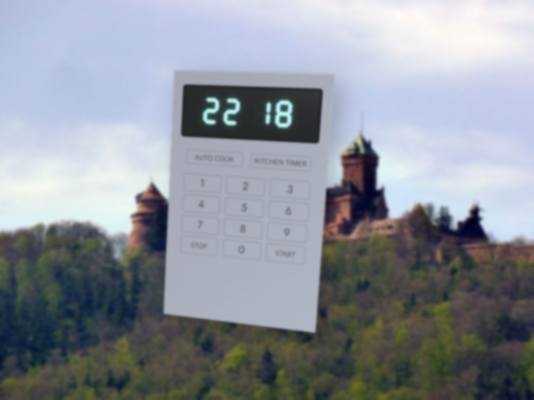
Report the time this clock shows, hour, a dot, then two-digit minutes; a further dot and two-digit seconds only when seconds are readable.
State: 22.18
